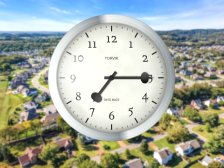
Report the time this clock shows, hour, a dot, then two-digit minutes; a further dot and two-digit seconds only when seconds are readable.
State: 7.15
